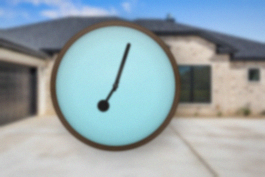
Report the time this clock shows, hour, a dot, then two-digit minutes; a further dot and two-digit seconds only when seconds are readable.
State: 7.03
